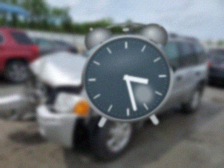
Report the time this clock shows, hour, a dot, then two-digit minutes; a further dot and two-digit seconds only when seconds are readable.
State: 3.28
